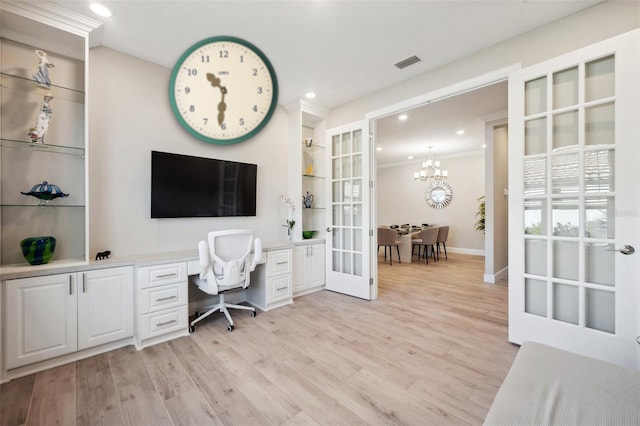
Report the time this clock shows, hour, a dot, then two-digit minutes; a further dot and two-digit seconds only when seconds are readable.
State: 10.31
